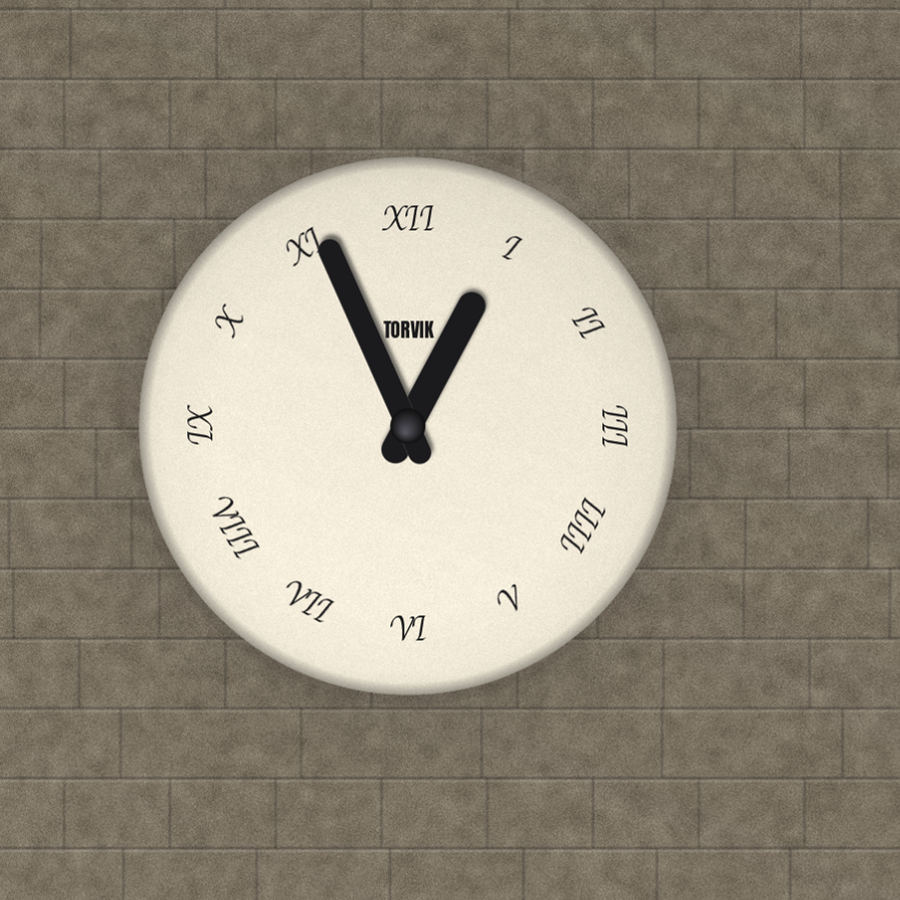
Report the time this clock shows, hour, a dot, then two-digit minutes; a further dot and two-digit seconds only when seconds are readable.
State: 12.56
